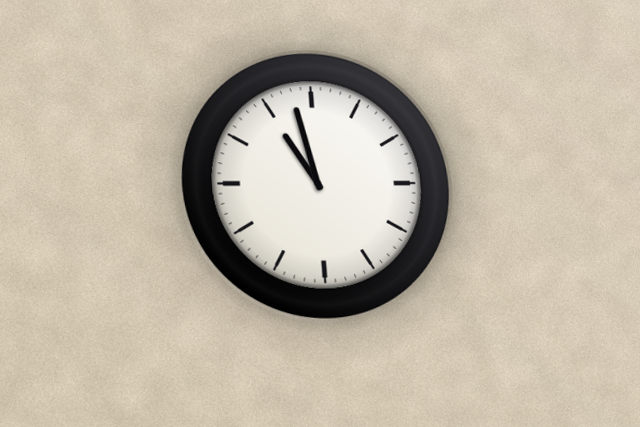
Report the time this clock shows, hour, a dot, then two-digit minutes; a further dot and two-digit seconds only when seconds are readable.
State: 10.58
